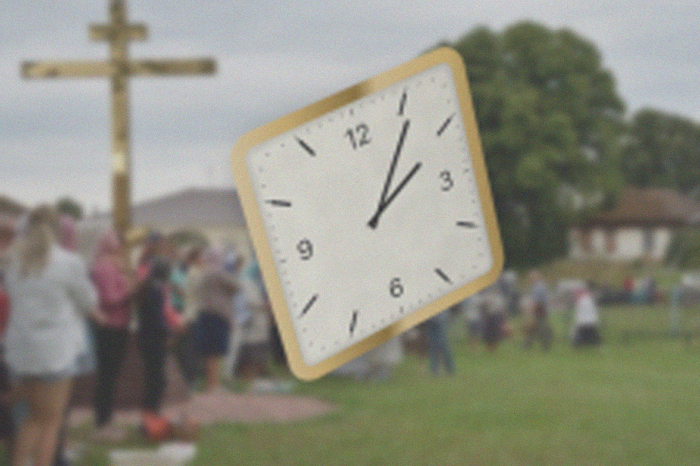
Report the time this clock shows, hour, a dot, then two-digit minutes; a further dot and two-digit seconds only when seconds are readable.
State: 2.06
